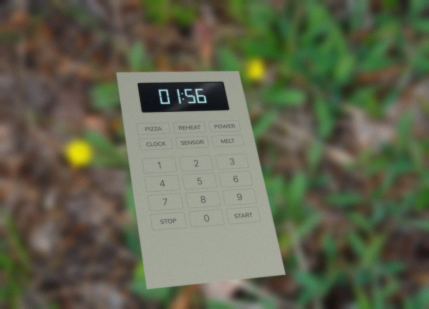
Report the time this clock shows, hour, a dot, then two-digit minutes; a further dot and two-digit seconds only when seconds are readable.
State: 1.56
